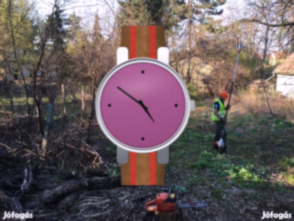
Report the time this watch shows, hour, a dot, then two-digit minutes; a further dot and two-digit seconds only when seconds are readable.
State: 4.51
